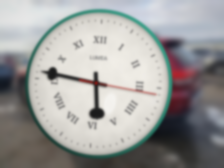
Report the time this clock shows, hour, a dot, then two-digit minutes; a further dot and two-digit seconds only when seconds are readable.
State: 5.46.16
